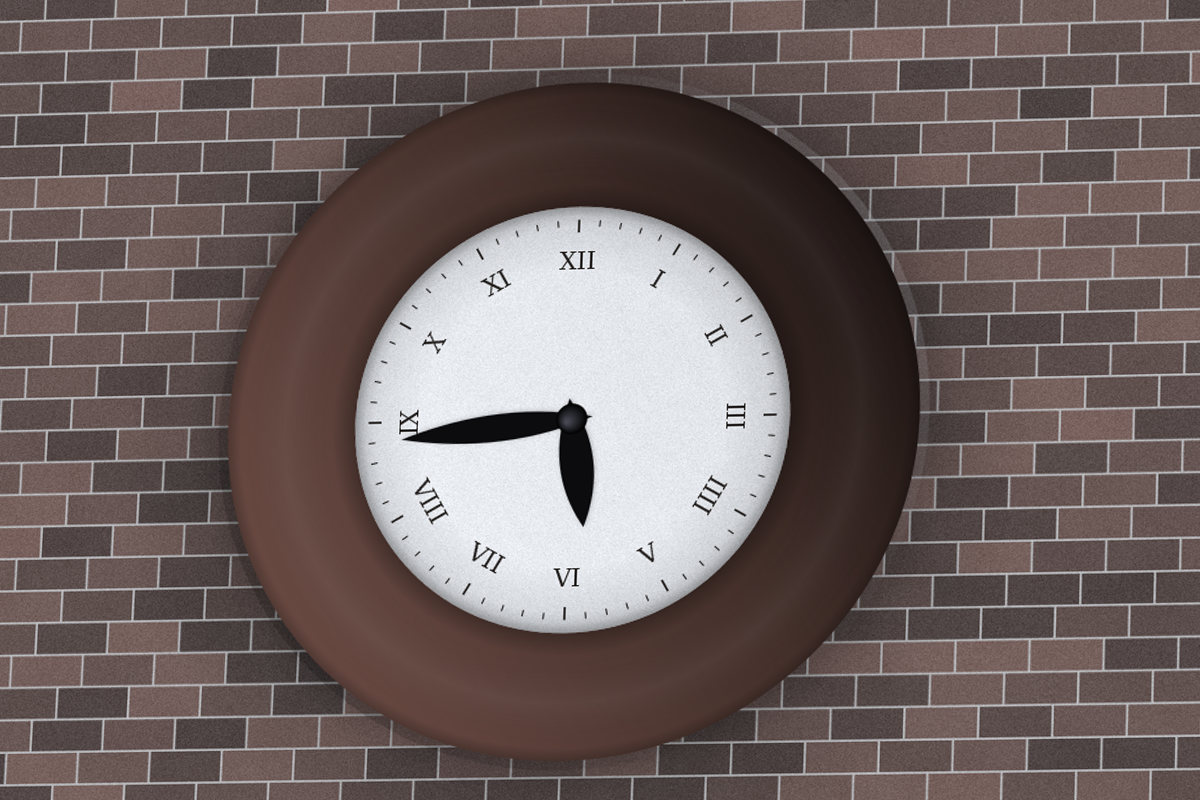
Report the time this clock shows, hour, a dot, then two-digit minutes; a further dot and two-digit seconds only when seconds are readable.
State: 5.44
